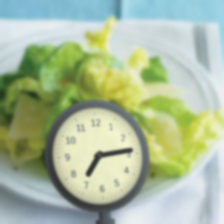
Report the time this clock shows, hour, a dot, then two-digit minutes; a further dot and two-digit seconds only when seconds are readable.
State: 7.14
